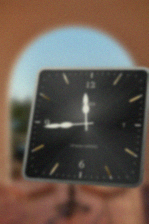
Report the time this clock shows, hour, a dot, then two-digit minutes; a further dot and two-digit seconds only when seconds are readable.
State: 11.44
